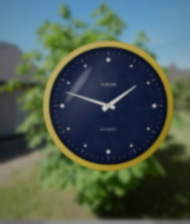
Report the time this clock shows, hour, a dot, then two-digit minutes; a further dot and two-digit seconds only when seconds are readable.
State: 1.48
